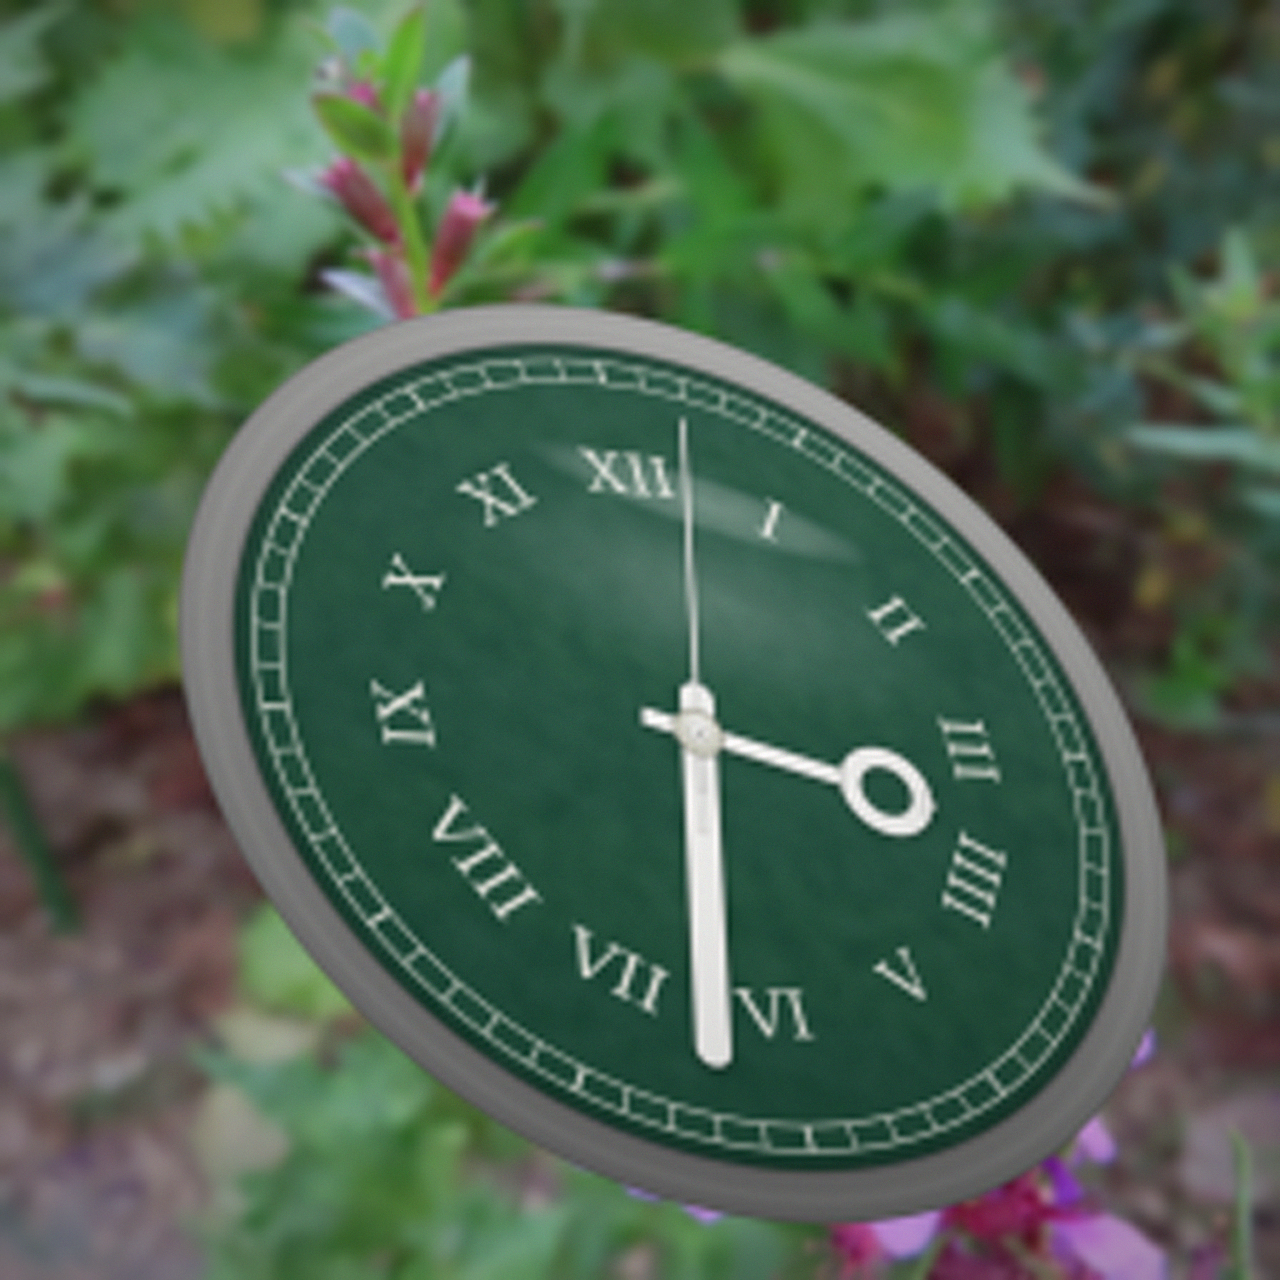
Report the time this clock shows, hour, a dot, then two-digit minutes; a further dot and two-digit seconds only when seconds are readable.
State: 3.32.02
